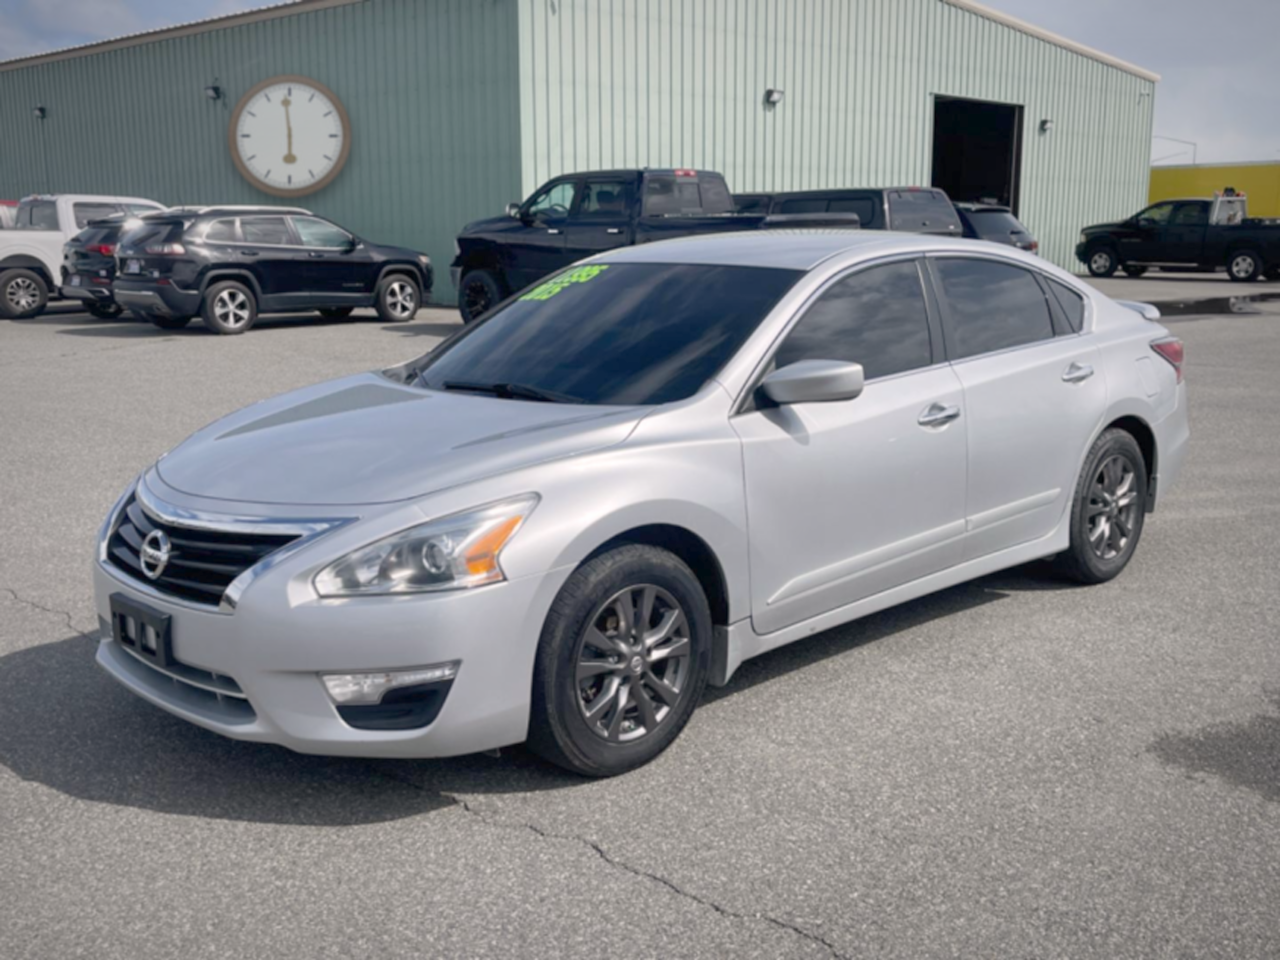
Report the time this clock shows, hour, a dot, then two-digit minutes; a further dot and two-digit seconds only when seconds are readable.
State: 5.59
